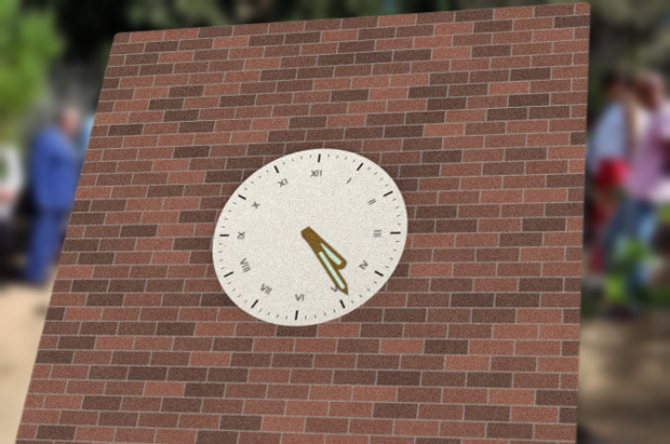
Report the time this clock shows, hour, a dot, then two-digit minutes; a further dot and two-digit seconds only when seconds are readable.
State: 4.24
